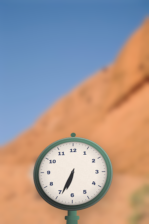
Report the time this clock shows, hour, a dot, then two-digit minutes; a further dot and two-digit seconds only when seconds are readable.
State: 6.34
